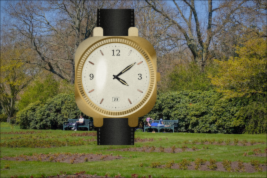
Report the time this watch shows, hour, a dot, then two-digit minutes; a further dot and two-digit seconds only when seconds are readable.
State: 4.09
